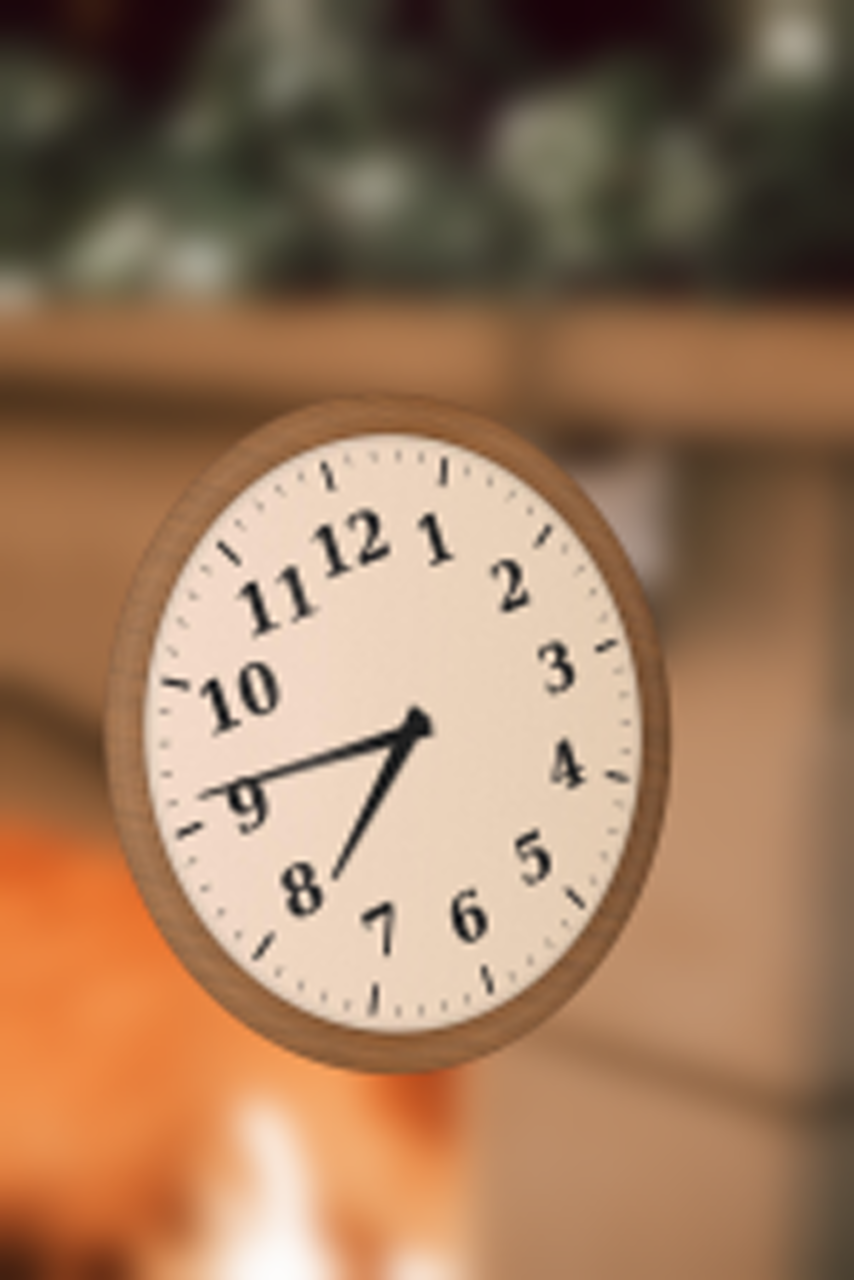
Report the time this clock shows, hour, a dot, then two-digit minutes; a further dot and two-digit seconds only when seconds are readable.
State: 7.46
